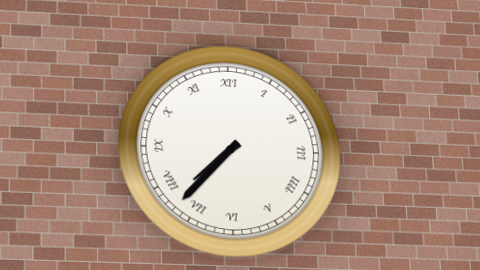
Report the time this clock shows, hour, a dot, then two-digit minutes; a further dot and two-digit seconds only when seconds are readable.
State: 7.37
